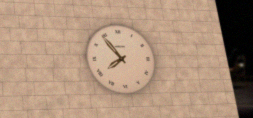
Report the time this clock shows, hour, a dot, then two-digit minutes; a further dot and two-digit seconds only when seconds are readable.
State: 7.54
